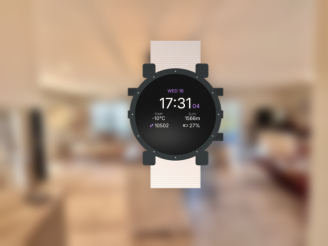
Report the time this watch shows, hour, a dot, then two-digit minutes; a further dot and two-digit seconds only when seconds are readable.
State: 17.31
